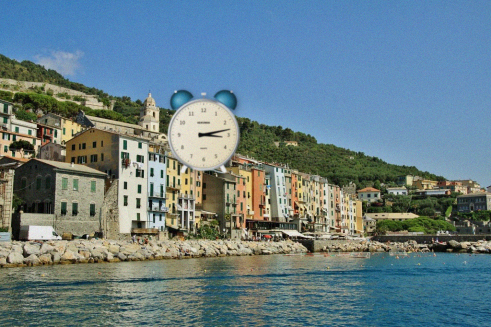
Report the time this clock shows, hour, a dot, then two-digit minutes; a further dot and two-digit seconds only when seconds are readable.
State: 3.13
